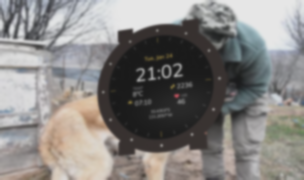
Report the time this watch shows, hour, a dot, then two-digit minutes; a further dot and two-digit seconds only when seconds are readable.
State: 21.02
